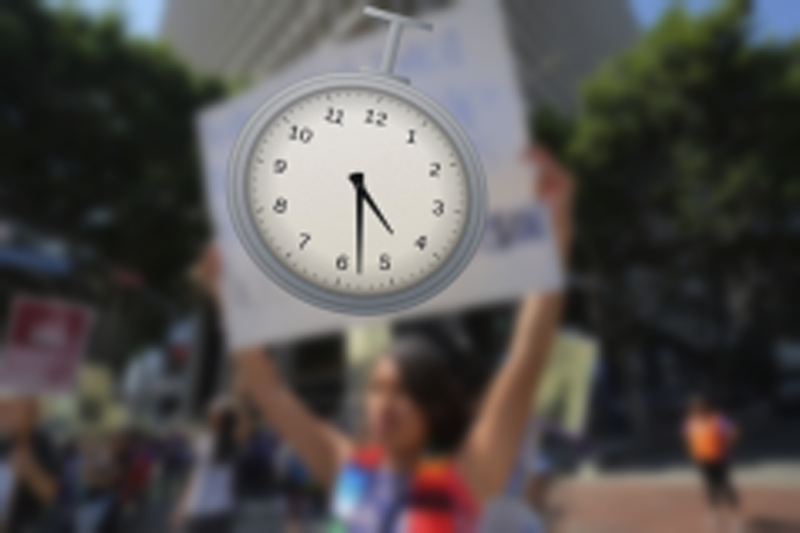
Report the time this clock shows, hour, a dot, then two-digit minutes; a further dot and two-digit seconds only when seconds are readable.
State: 4.28
